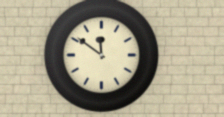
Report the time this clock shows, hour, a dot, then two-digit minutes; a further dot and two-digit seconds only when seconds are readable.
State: 11.51
